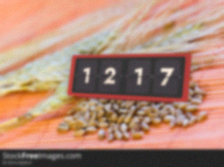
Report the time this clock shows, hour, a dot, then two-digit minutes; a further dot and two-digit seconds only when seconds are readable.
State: 12.17
